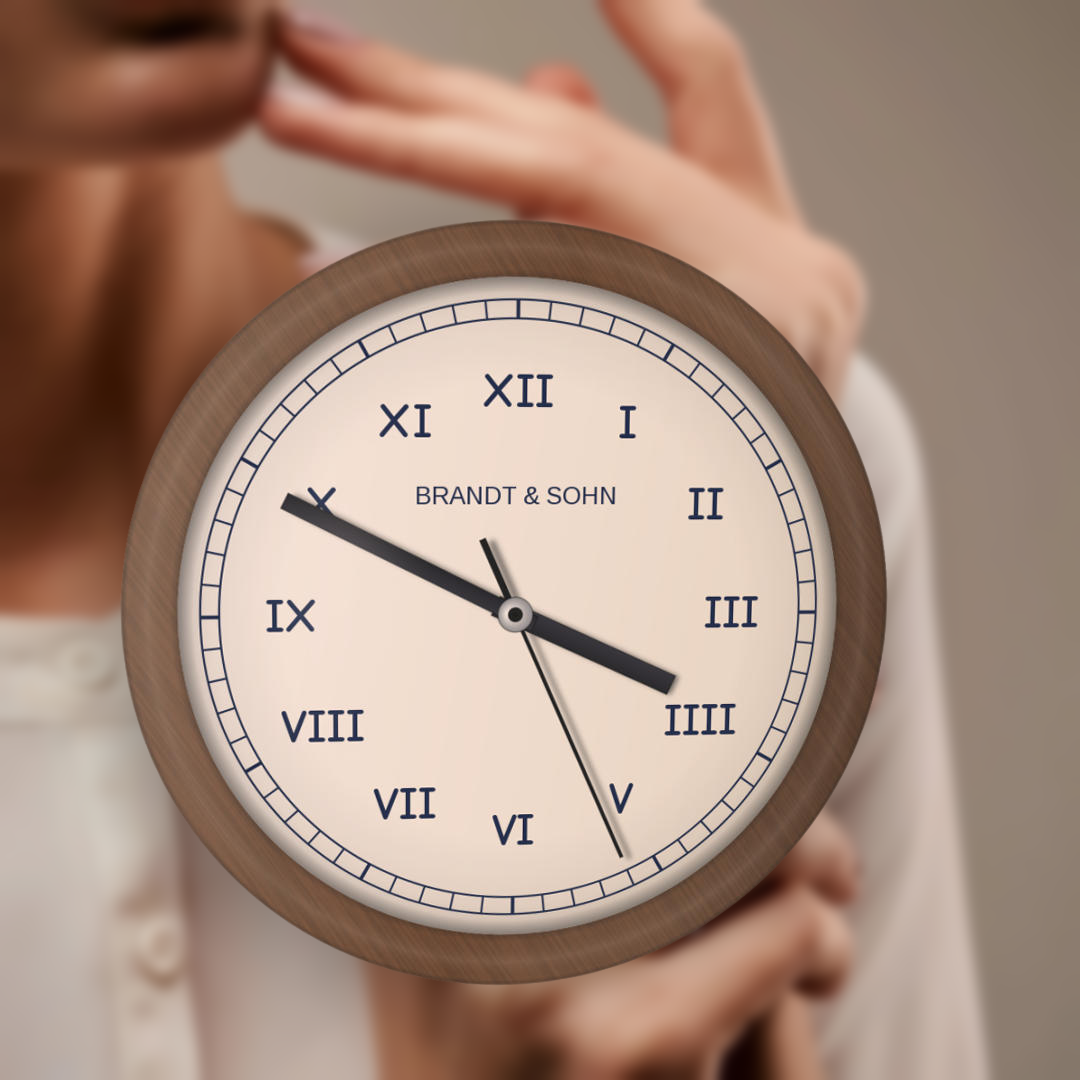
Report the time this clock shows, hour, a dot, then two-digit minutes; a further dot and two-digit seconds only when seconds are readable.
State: 3.49.26
